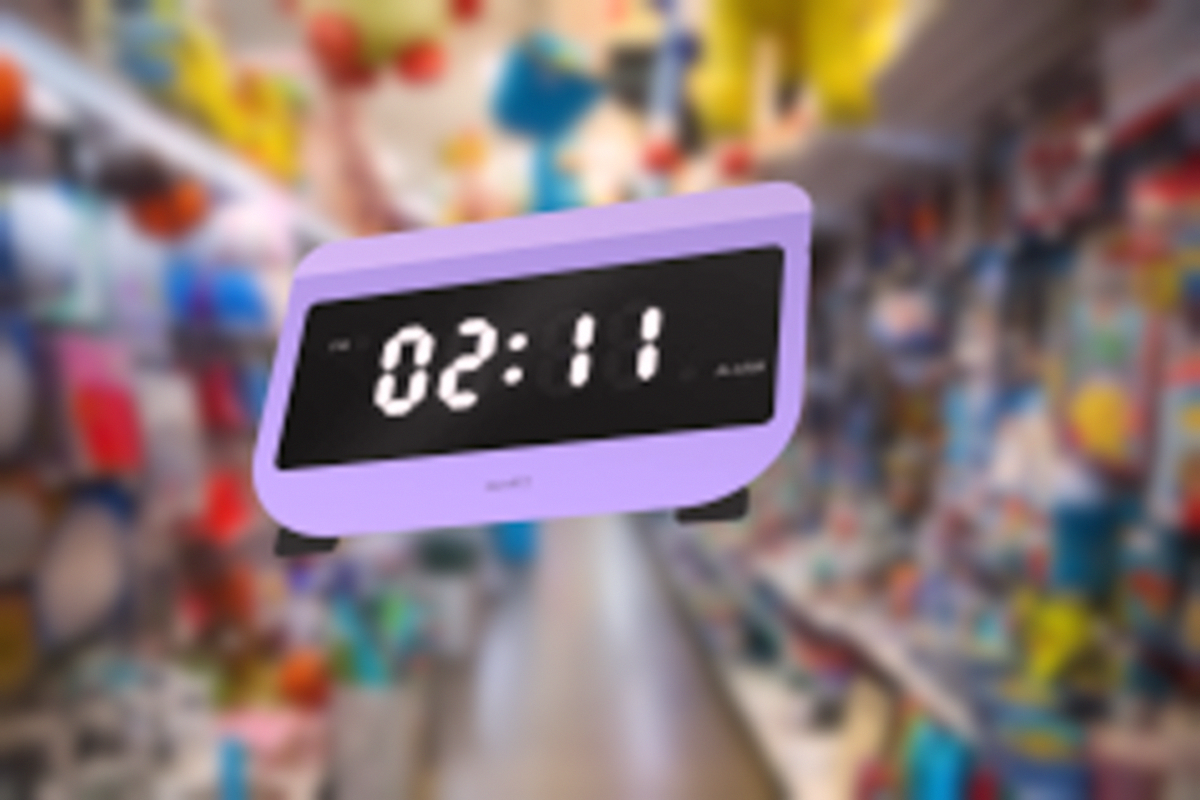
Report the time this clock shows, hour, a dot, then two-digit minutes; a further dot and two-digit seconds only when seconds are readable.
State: 2.11
